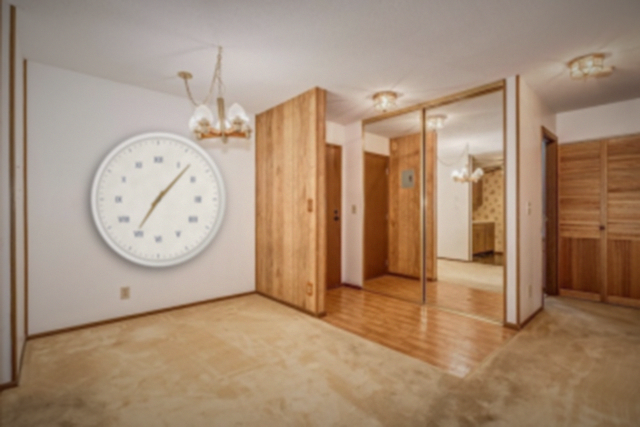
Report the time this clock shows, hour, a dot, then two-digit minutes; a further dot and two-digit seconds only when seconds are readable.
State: 7.07
